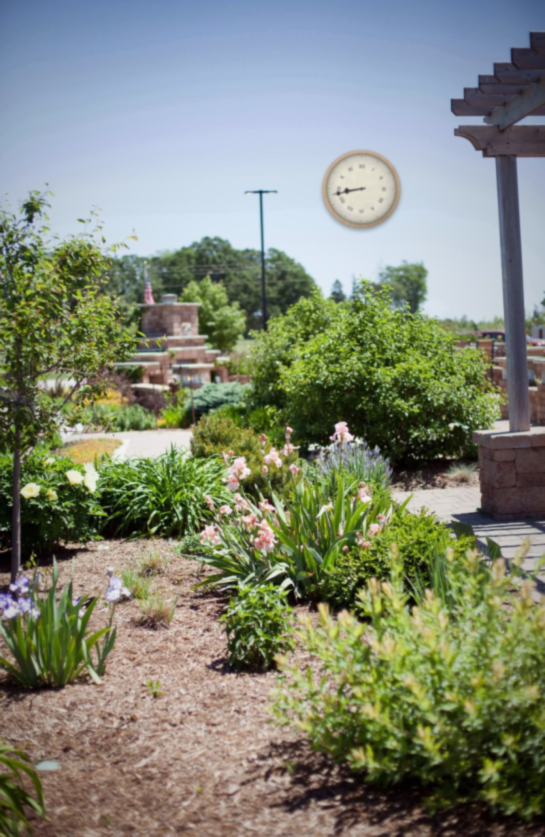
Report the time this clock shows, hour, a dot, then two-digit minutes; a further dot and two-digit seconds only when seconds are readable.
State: 8.43
